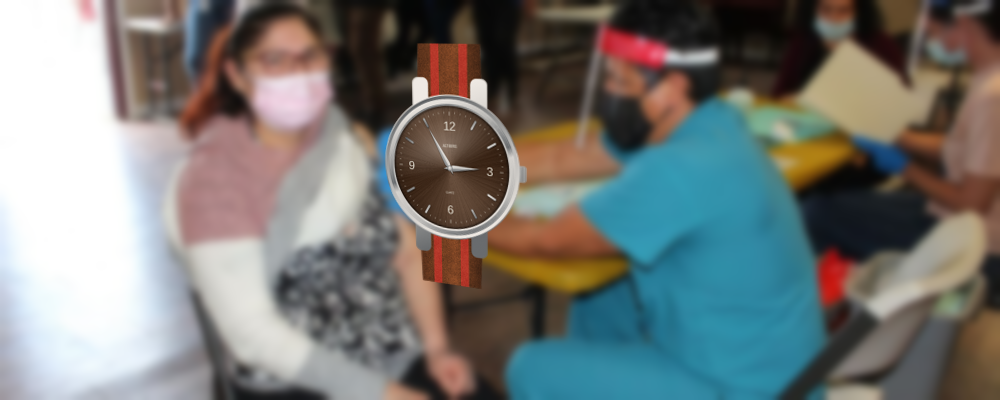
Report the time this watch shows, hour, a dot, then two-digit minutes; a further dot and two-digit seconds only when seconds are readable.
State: 2.55
